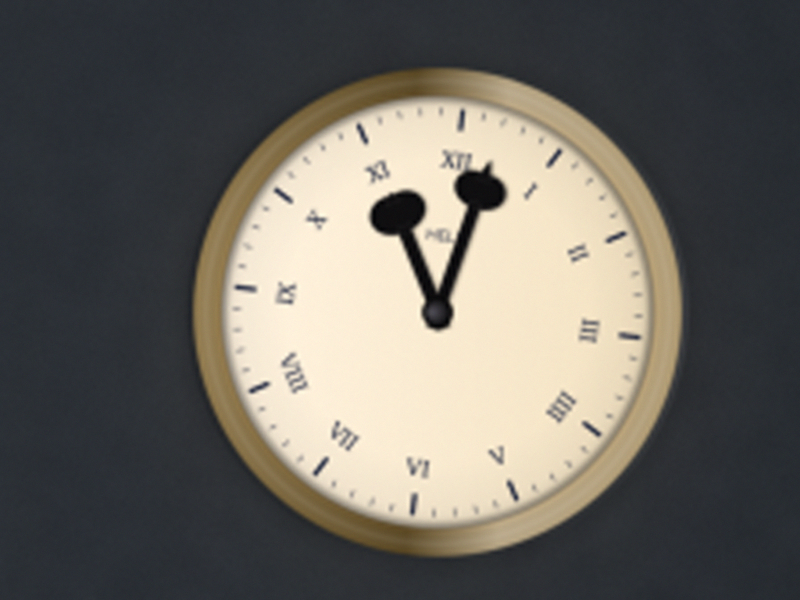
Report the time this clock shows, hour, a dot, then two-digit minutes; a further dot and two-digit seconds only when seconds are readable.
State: 11.02
